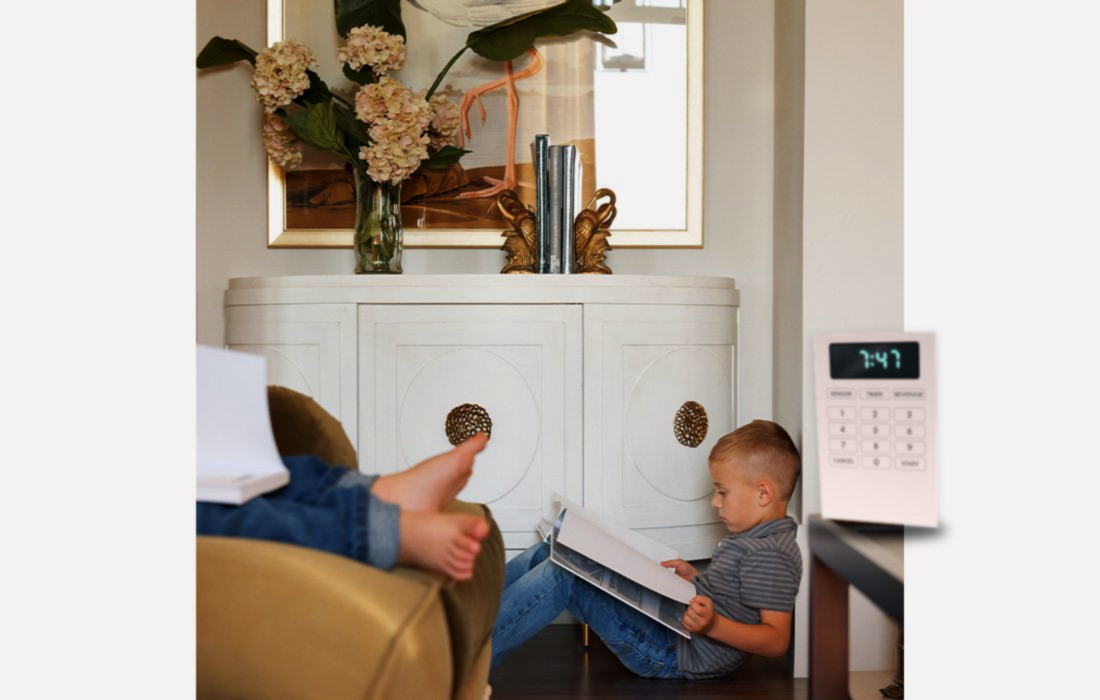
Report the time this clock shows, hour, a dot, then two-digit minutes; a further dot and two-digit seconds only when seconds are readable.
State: 7.47
